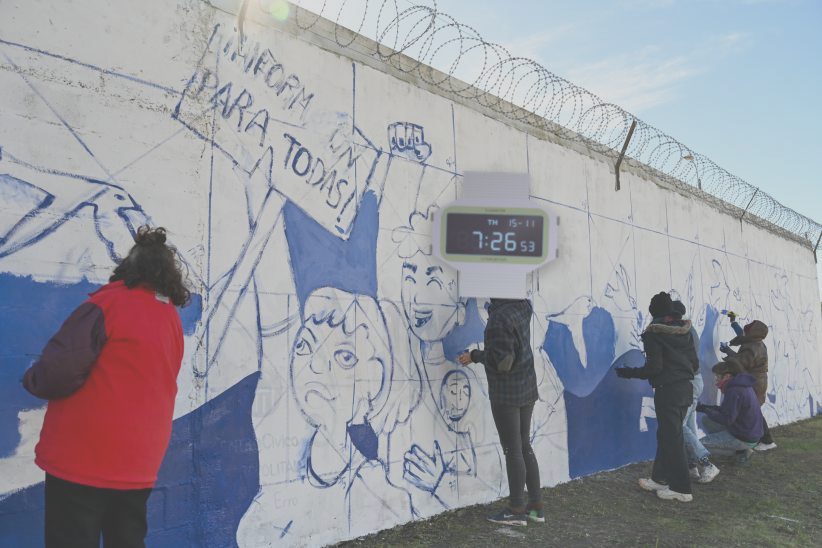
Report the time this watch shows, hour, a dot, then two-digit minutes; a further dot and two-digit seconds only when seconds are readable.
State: 7.26.53
